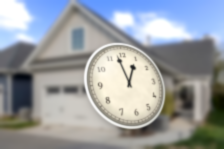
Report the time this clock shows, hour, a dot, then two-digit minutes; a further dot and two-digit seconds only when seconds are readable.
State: 12.58
